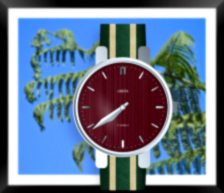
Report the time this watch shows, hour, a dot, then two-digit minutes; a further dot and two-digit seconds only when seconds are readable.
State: 7.39
